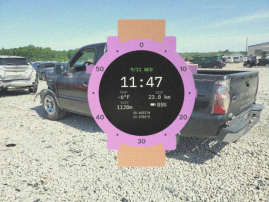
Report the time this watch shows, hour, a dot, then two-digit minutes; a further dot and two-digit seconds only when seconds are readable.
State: 11.47
